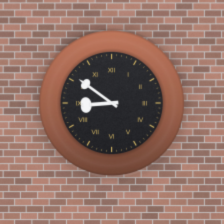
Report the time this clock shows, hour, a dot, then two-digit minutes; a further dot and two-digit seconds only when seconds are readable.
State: 8.51
